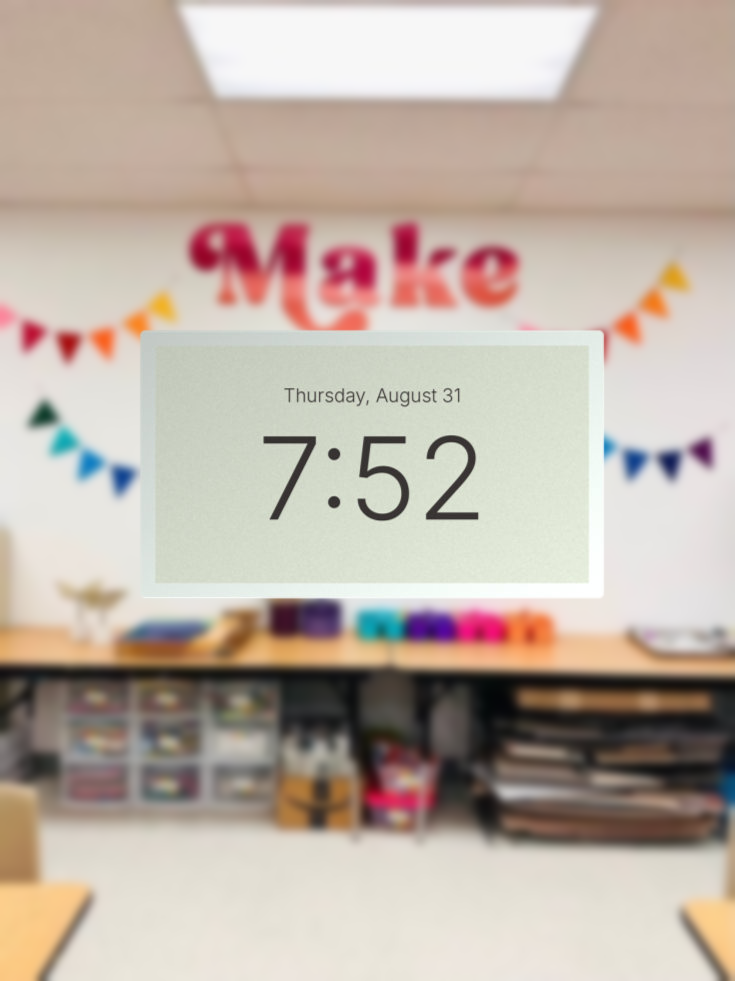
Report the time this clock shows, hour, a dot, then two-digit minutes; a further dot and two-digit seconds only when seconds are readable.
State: 7.52
